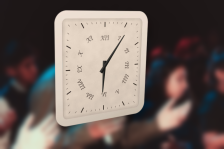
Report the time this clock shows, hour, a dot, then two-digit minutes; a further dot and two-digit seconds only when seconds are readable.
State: 6.06
